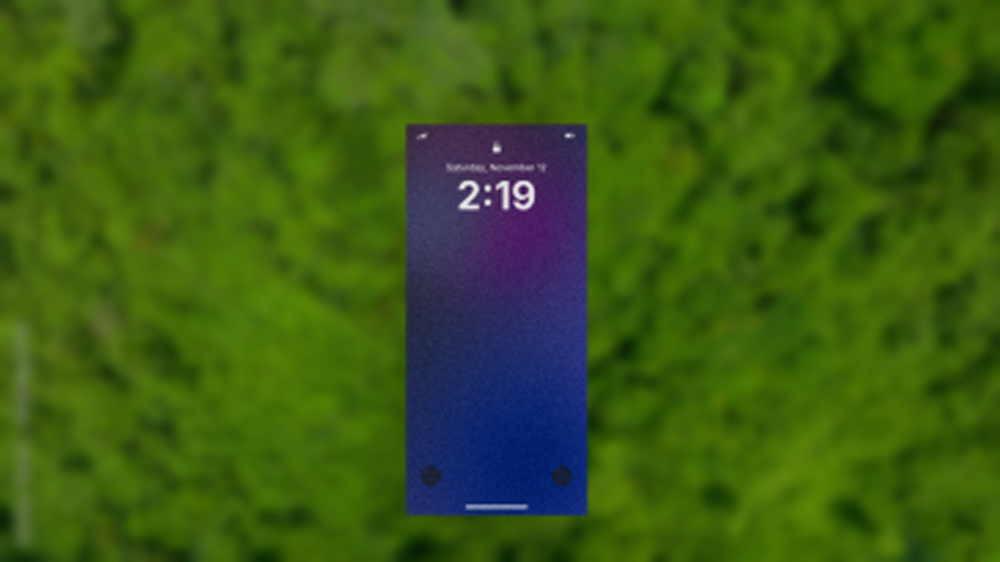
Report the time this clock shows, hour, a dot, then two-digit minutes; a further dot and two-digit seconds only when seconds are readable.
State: 2.19
